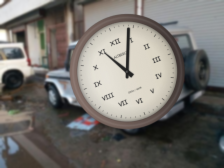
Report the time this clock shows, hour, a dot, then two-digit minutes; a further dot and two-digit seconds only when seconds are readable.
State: 11.04
